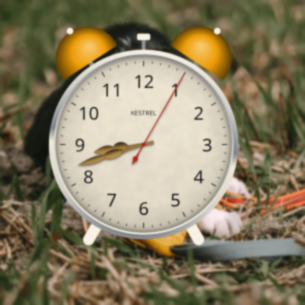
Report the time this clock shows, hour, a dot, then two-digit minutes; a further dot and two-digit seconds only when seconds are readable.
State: 8.42.05
